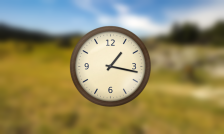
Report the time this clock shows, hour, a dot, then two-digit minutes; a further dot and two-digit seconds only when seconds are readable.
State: 1.17
